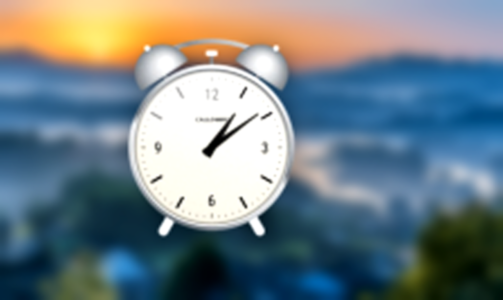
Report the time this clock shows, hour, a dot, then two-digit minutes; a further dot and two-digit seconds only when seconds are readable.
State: 1.09
